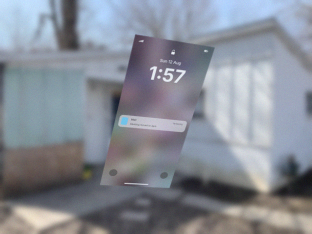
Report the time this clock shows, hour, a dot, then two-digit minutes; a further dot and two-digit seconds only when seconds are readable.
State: 1.57
